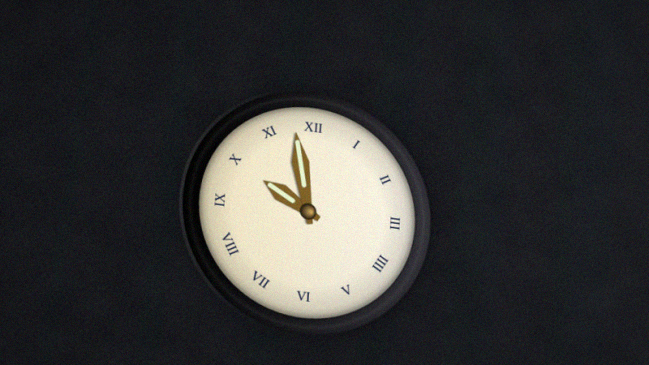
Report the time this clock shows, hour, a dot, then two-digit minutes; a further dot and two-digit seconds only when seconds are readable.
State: 9.58
